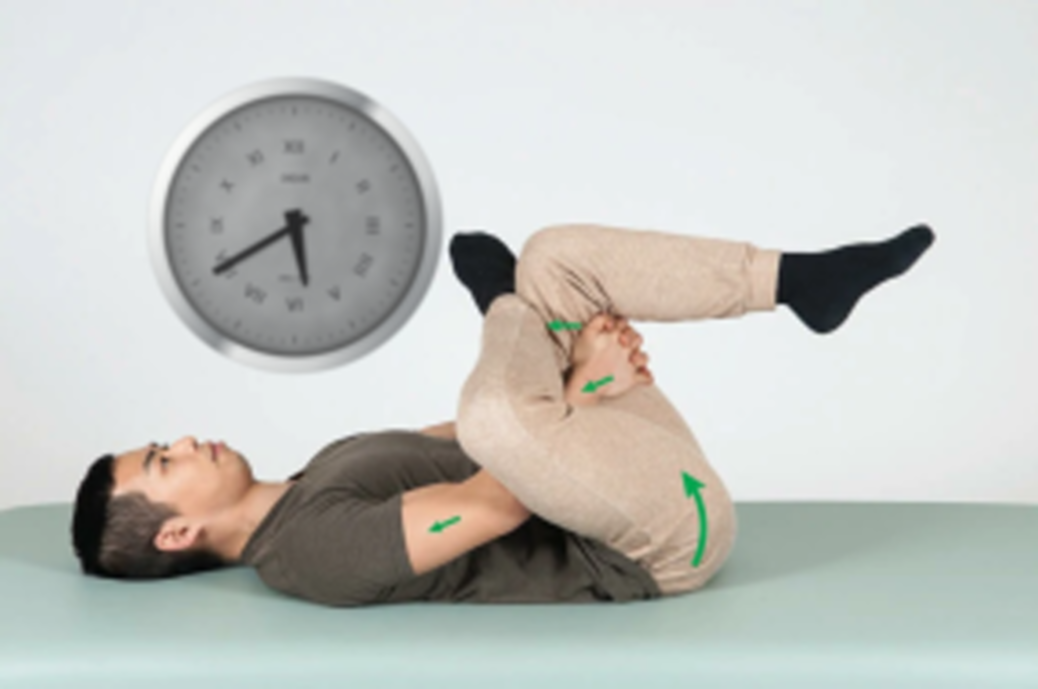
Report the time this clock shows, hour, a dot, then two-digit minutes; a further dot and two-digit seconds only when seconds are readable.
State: 5.40
